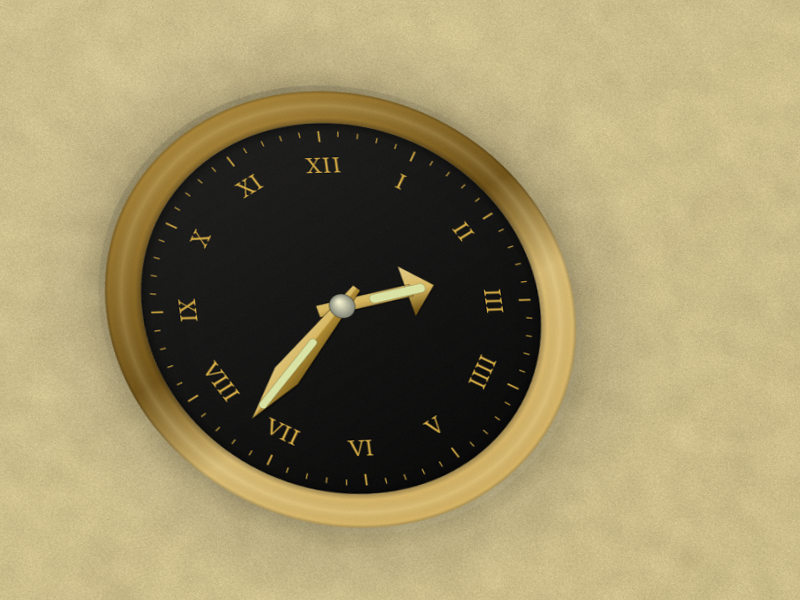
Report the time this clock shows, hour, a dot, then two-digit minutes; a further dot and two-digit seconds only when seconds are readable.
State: 2.37
